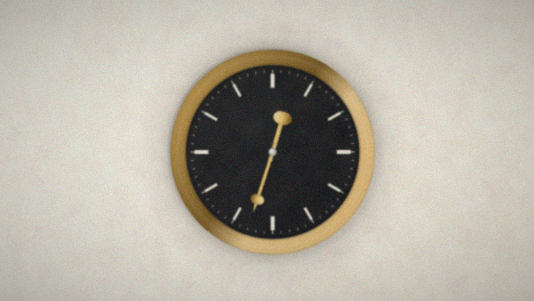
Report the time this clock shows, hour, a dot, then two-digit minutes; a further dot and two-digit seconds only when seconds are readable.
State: 12.33
